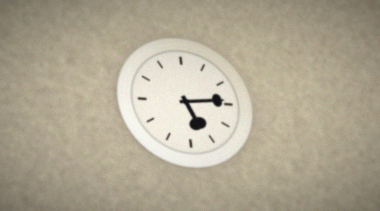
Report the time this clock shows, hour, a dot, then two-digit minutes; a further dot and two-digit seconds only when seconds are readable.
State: 5.14
